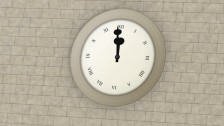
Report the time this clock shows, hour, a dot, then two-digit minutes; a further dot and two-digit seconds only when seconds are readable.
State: 11.59
